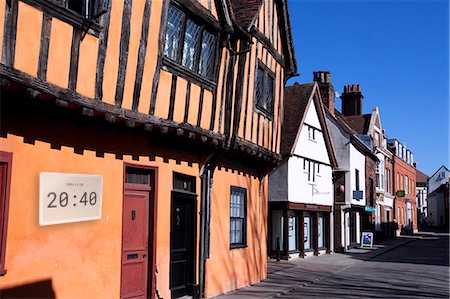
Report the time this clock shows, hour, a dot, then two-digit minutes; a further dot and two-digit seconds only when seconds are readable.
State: 20.40
